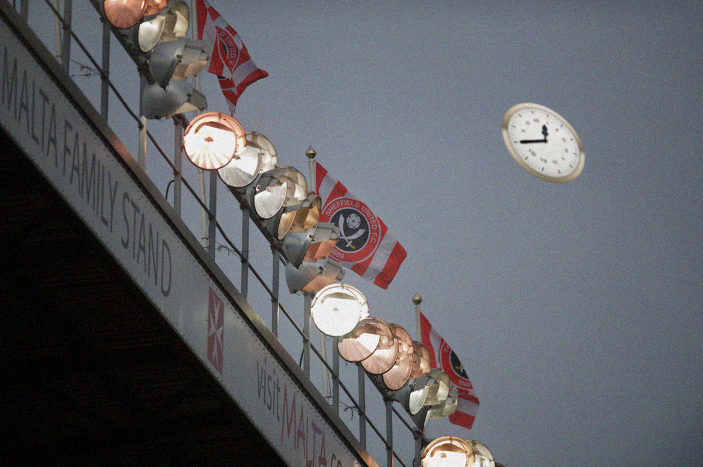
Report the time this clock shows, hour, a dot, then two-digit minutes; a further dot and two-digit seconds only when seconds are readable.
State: 12.45
